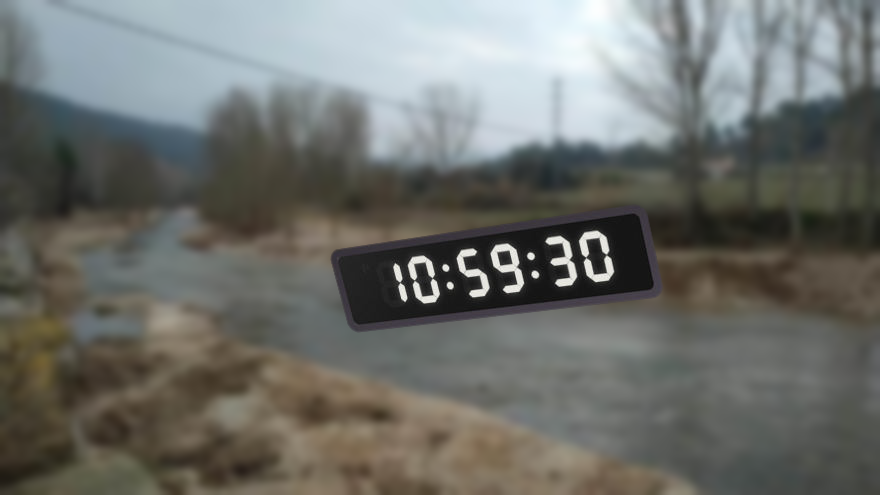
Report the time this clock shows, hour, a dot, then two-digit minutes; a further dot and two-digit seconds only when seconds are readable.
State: 10.59.30
